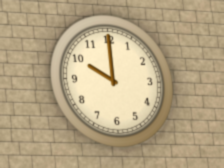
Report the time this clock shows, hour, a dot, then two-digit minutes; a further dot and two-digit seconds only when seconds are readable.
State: 10.00
